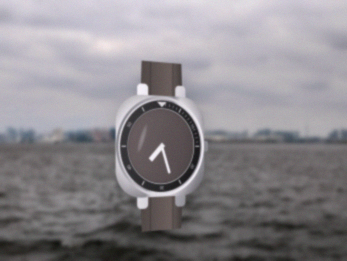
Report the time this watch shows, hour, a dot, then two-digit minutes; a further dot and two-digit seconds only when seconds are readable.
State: 7.27
